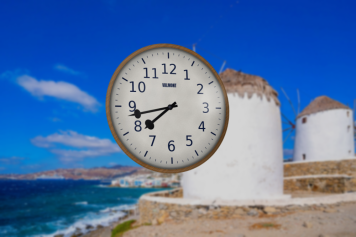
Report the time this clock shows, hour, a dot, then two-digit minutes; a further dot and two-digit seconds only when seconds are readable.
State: 7.43
